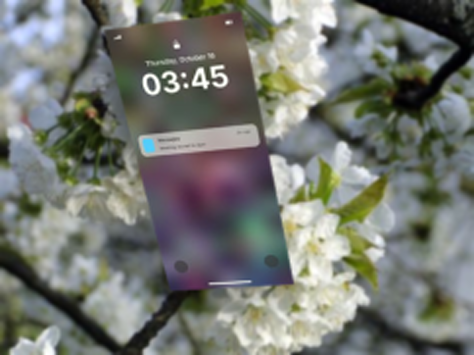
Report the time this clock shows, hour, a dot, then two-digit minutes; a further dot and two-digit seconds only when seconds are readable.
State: 3.45
